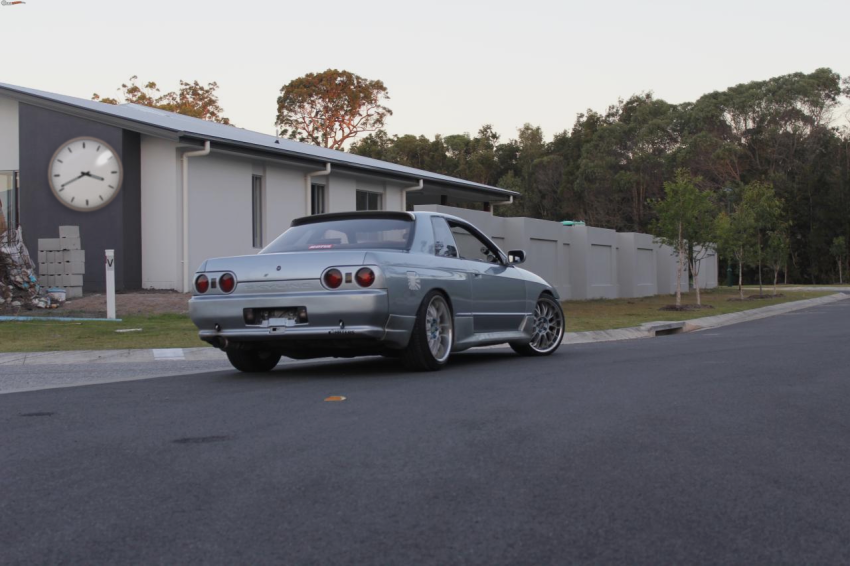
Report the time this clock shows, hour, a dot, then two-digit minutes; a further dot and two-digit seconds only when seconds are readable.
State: 3.41
